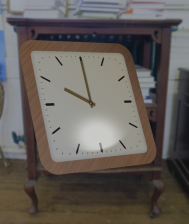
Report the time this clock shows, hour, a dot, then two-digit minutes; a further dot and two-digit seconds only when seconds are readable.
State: 10.00
